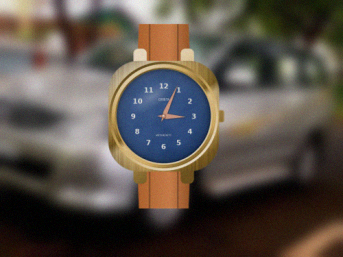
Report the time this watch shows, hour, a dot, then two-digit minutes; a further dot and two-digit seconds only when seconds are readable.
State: 3.04
